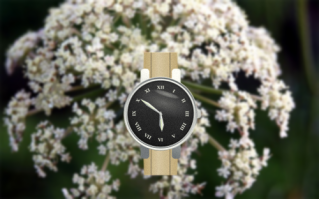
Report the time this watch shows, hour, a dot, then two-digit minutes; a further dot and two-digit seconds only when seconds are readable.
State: 5.51
